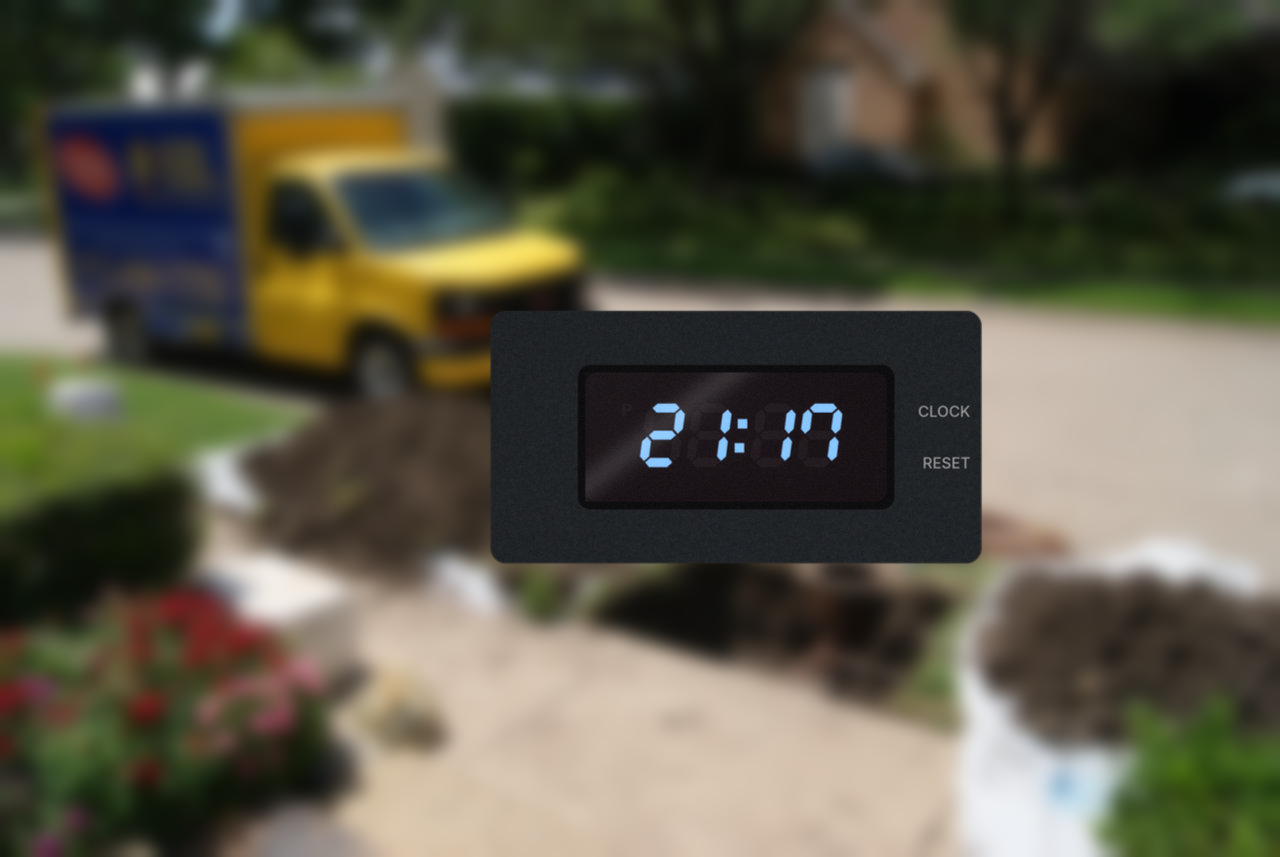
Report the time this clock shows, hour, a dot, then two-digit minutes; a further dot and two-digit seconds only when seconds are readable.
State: 21.17
